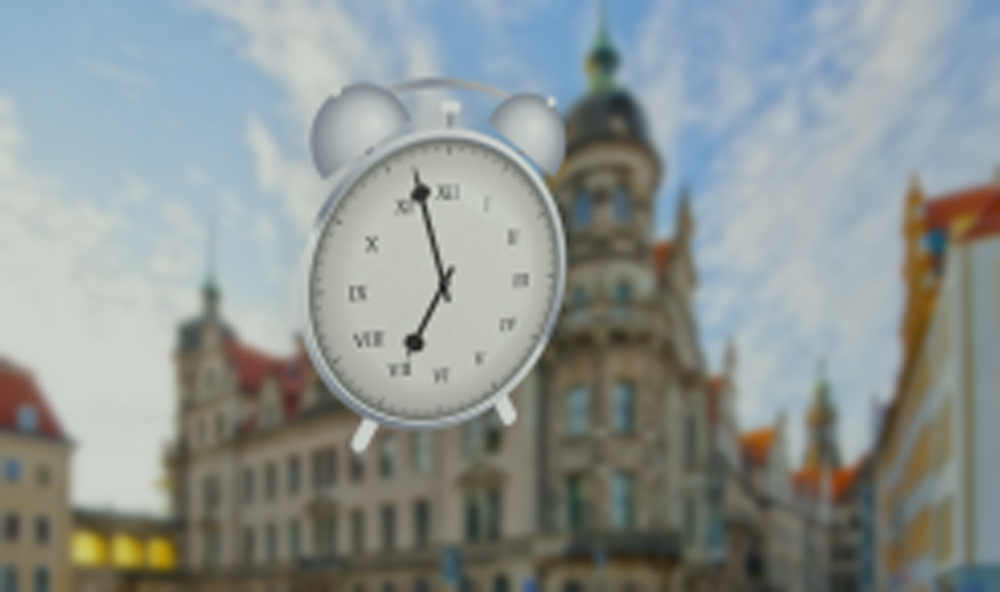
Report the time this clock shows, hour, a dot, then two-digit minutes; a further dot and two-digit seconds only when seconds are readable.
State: 6.57
